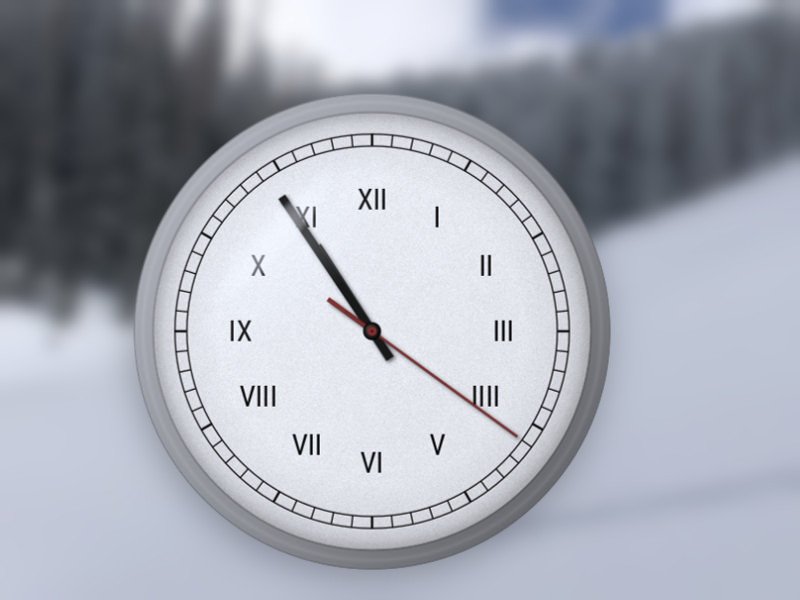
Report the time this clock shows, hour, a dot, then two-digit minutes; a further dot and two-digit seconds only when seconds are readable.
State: 10.54.21
